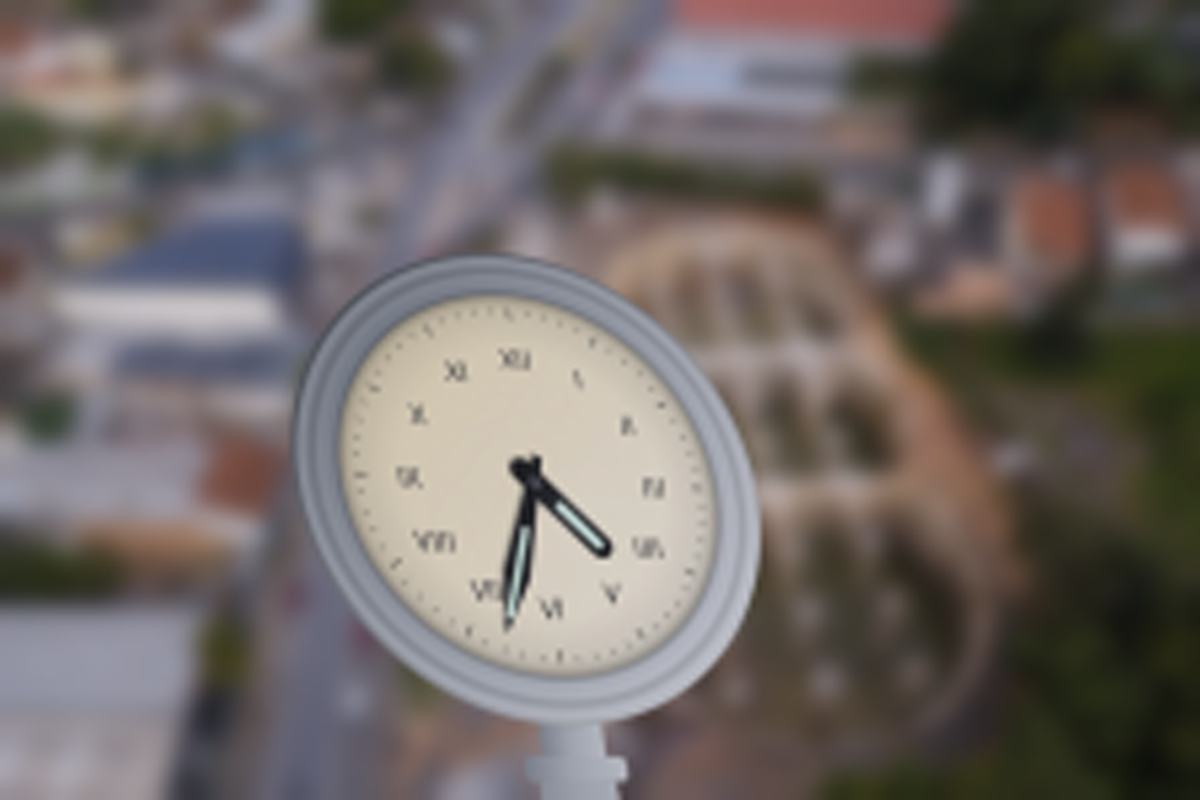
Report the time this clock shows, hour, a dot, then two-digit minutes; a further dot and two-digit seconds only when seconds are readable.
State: 4.33
